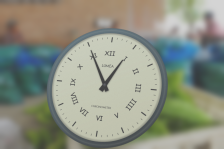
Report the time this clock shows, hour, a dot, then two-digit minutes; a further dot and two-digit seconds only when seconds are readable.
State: 12.55
